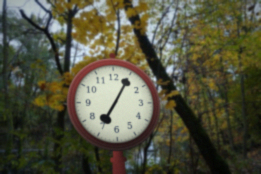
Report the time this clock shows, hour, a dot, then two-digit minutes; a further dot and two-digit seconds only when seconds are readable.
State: 7.05
